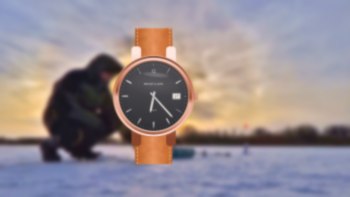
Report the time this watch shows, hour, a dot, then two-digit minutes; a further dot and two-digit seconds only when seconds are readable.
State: 6.23
